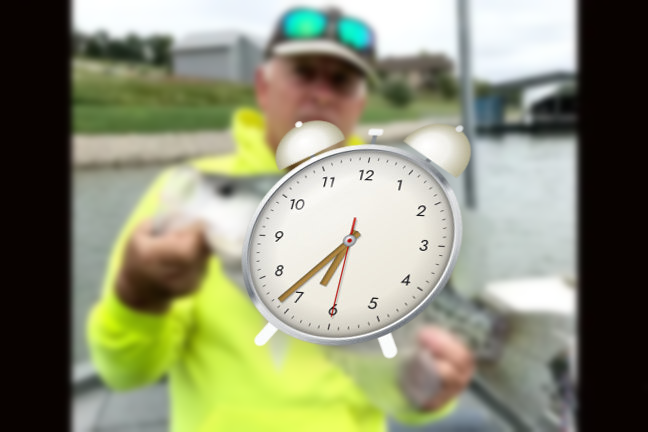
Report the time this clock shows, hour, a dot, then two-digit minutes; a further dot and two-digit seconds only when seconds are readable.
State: 6.36.30
